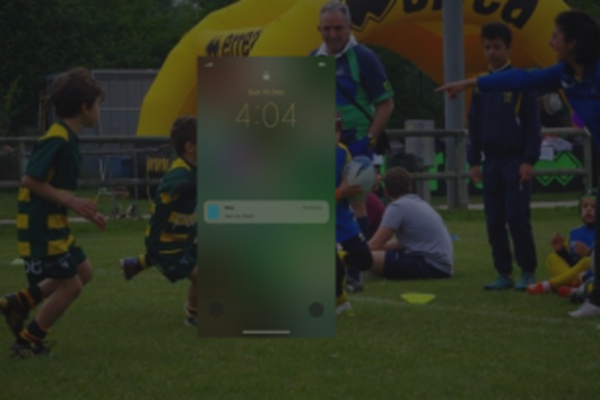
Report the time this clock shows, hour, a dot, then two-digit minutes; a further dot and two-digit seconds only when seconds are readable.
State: 4.04
